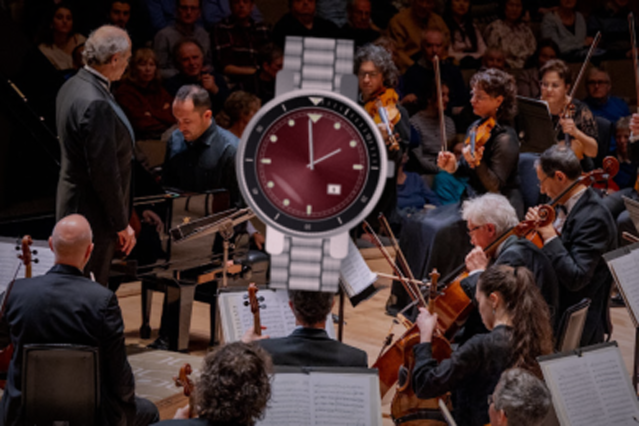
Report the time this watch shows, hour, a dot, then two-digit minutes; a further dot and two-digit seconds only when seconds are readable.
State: 1.59
